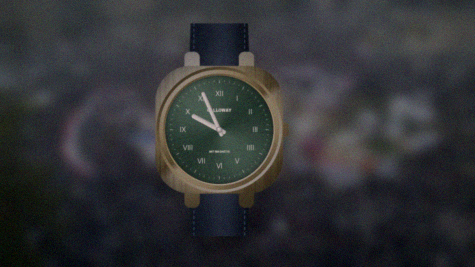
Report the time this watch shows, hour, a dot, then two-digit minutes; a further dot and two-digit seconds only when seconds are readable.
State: 9.56
